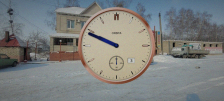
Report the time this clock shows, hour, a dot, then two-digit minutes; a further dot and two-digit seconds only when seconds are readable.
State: 9.49
